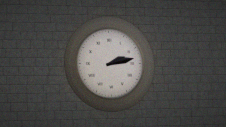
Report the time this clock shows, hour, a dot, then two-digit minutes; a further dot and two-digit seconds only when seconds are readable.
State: 2.13
